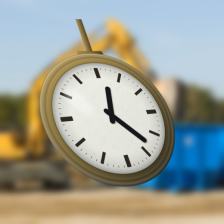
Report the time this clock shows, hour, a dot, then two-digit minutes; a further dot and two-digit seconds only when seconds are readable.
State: 12.23
